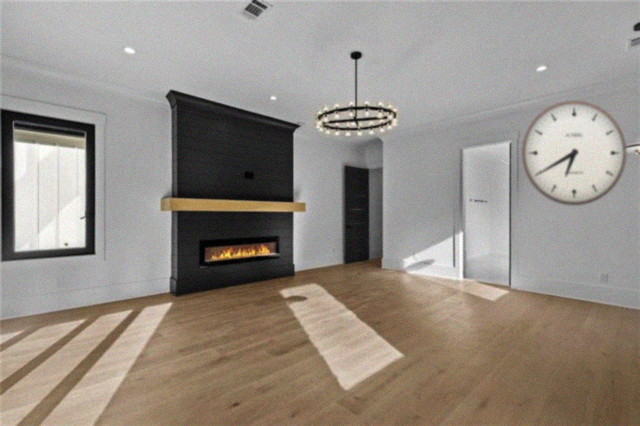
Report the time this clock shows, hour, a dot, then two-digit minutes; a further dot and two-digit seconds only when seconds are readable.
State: 6.40
